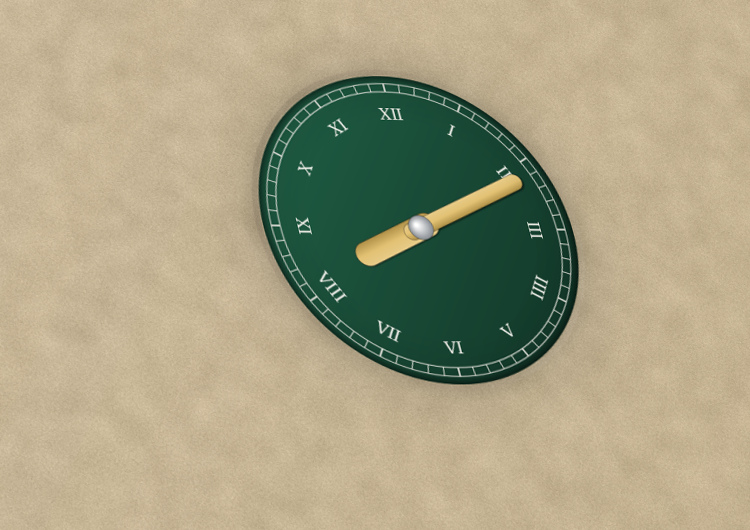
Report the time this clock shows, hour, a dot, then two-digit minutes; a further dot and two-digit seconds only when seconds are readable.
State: 8.11
